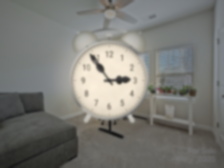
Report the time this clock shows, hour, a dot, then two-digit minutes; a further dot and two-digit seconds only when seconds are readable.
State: 2.54
